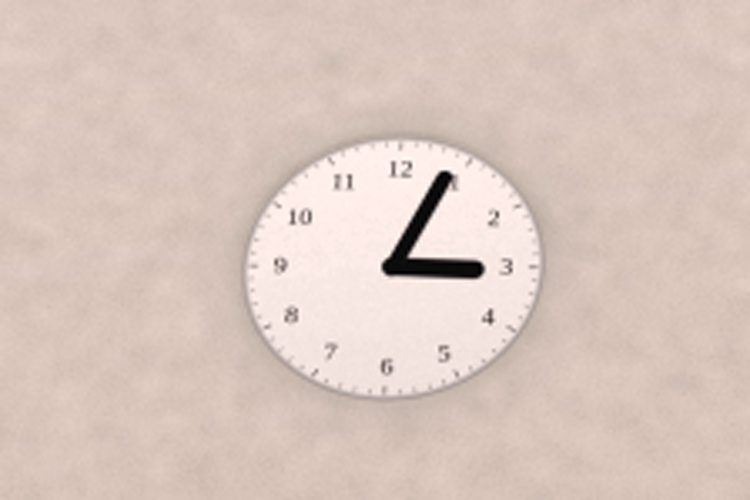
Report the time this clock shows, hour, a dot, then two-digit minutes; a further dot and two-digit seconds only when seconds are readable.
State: 3.04
